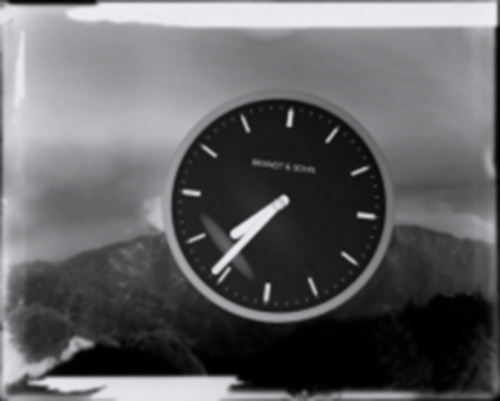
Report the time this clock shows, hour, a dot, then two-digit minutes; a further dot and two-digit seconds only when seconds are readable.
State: 7.36
